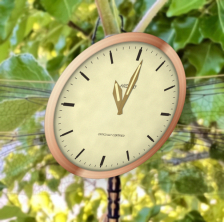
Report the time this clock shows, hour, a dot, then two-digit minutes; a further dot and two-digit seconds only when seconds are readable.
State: 11.01
